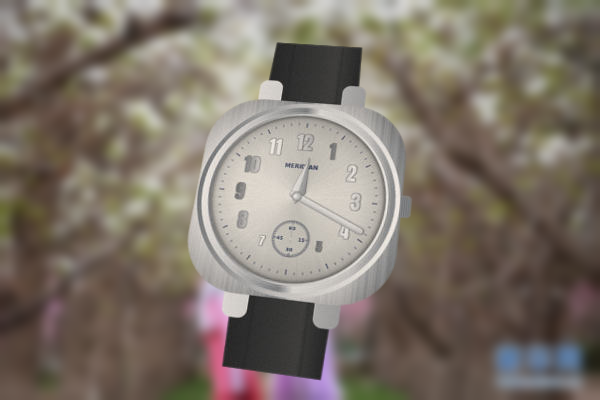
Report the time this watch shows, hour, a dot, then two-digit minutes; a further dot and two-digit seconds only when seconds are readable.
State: 12.19
